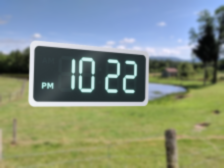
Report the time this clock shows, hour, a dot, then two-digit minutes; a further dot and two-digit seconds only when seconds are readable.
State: 10.22
